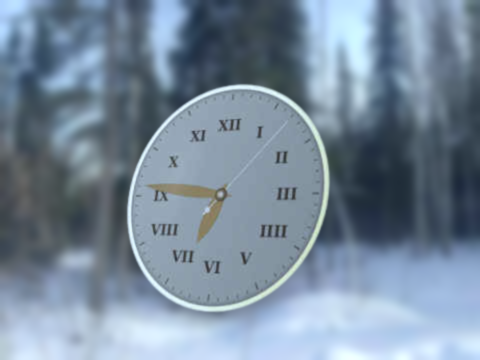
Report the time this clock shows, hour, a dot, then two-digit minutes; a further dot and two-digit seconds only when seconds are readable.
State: 6.46.07
